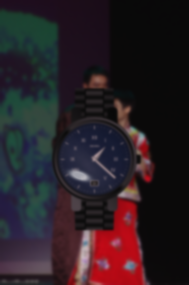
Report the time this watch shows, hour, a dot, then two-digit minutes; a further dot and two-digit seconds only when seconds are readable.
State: 1.22
